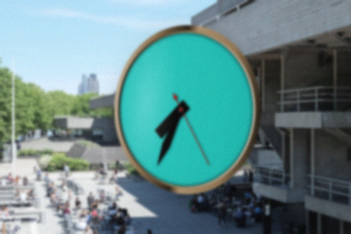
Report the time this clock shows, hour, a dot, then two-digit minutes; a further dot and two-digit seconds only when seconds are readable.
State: 7.34.25
